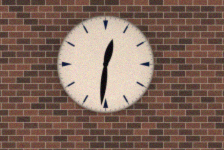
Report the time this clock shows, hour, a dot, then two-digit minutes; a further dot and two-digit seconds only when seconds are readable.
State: 12.31
